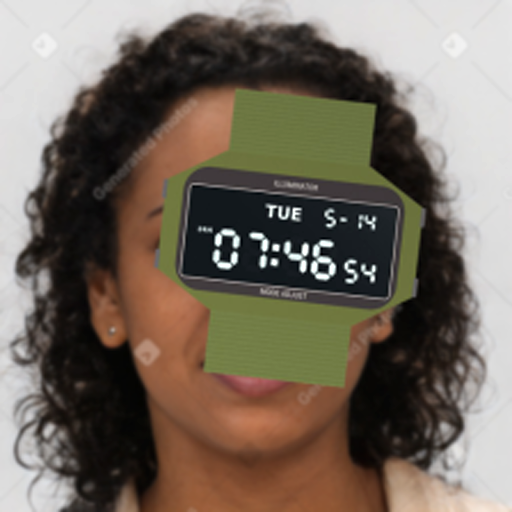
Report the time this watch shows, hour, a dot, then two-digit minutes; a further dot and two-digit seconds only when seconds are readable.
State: 7.46.54
